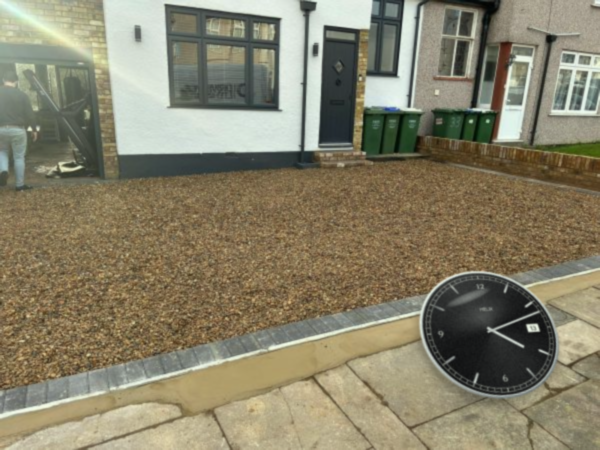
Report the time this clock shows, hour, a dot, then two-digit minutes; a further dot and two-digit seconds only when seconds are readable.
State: 4.12
